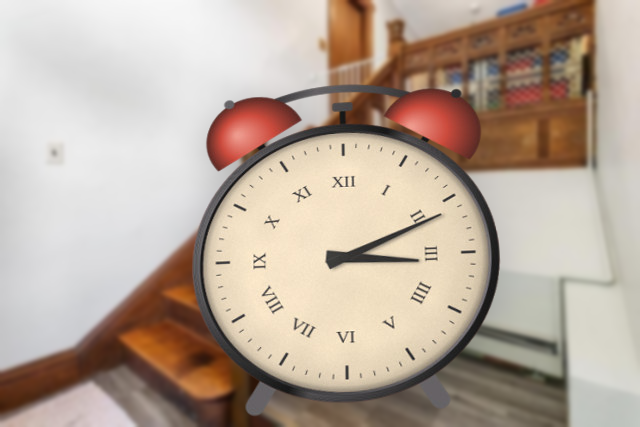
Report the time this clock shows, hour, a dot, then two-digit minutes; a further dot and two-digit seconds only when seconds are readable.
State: 3.11
